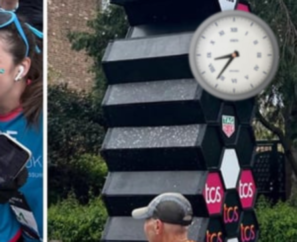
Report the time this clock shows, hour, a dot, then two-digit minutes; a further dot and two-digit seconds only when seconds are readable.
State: 8.36
